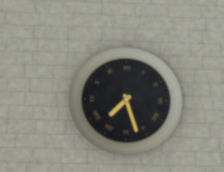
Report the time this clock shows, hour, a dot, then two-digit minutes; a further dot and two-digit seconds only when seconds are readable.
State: 7.27
